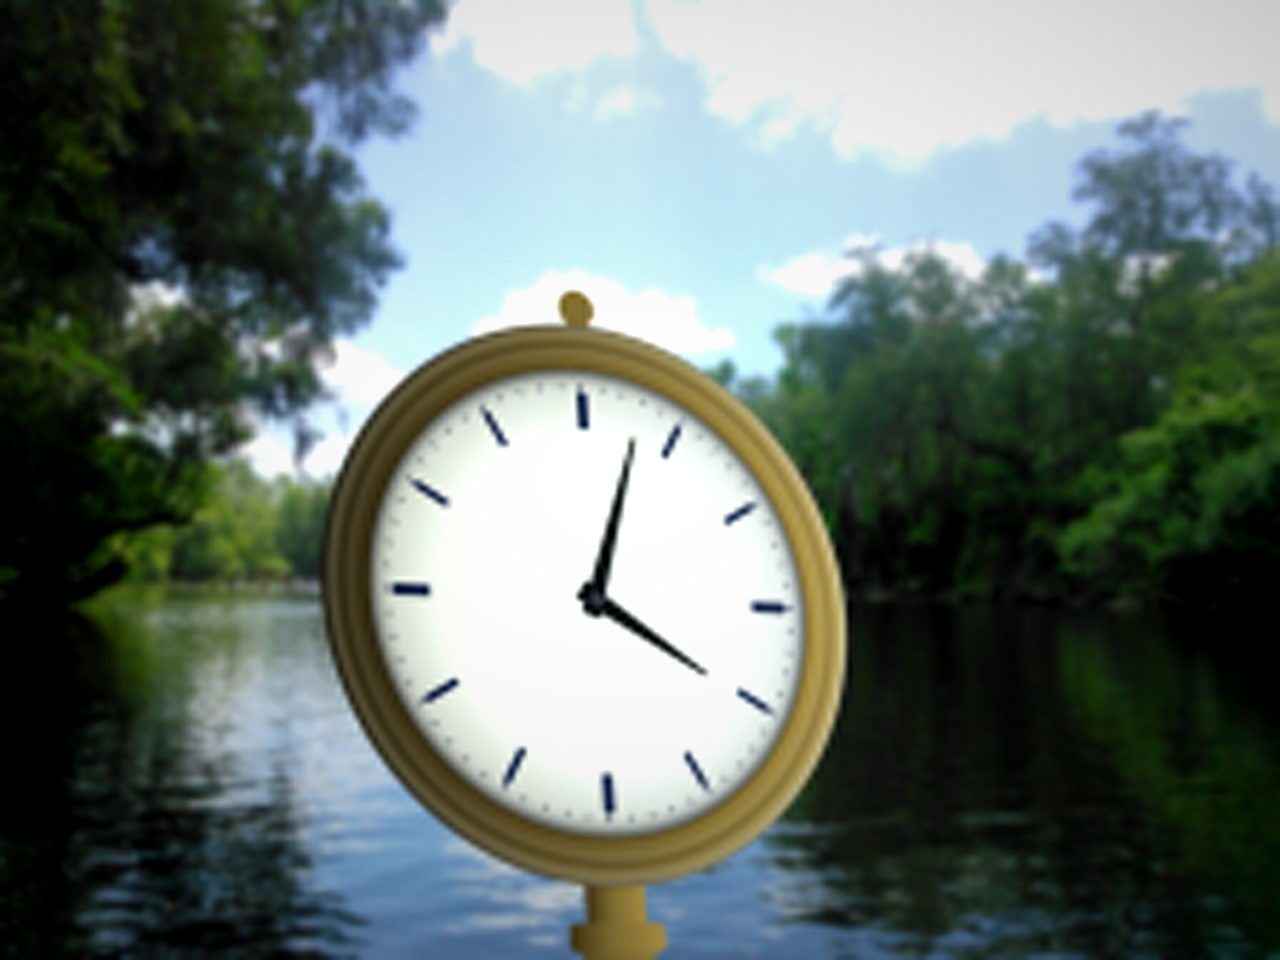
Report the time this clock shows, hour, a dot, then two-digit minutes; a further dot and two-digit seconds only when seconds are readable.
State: 4.03
